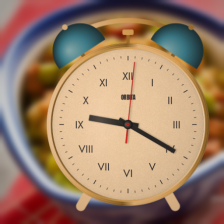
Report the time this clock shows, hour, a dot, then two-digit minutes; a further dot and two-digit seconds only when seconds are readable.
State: 9.20.01
